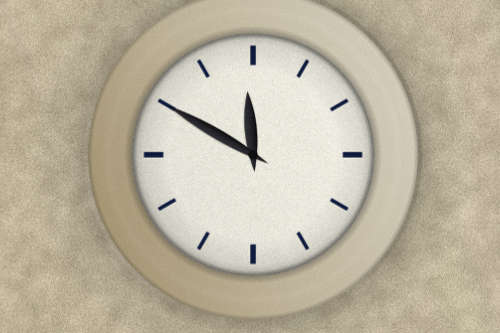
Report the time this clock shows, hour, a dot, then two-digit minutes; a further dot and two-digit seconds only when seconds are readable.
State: 11.50
